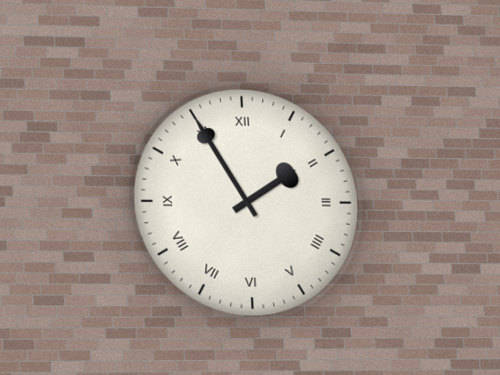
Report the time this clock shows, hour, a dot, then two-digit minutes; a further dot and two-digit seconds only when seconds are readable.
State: 1.55
